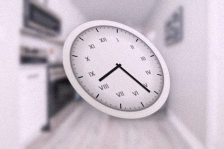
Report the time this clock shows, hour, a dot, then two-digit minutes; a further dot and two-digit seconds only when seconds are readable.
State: 8.26
